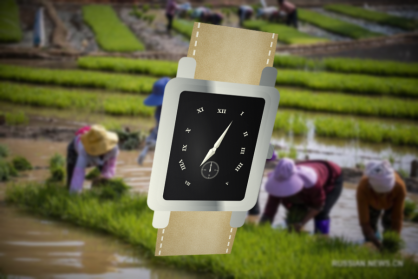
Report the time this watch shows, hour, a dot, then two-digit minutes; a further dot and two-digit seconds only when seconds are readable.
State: 7.04
